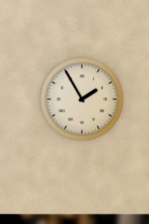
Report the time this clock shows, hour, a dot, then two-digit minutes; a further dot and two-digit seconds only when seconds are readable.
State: 1.55
